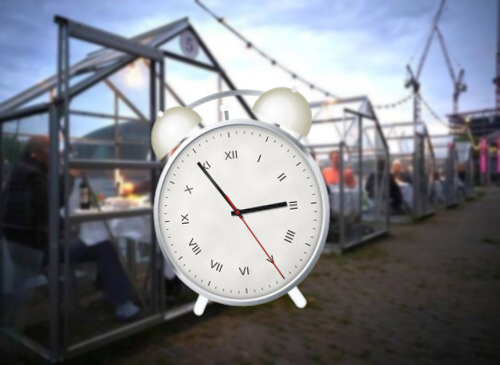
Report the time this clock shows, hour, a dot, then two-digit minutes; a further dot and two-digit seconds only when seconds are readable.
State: 2.54.25
